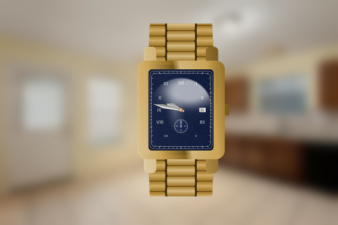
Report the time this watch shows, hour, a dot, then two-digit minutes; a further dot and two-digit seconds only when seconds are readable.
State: 9.47
